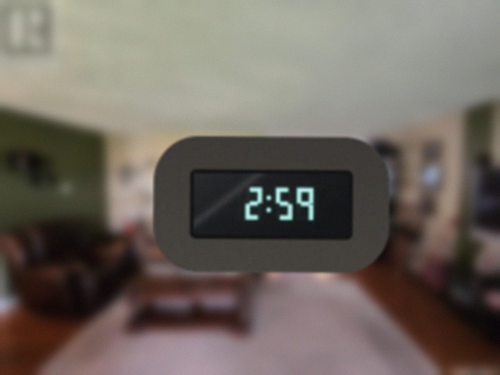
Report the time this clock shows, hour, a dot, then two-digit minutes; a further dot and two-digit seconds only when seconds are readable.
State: 2.59
